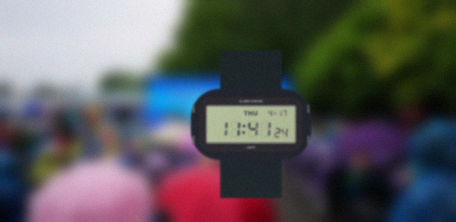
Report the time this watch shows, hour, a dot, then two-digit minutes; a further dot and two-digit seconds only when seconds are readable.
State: 11.41.24
